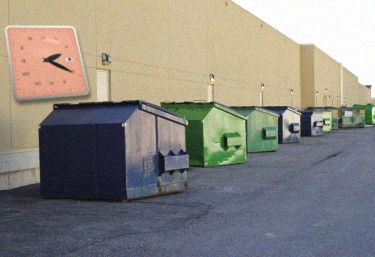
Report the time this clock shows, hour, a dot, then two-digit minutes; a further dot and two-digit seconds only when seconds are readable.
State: 2.20
